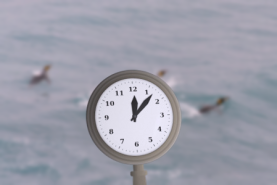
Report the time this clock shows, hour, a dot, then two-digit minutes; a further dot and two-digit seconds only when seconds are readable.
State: 12.07
